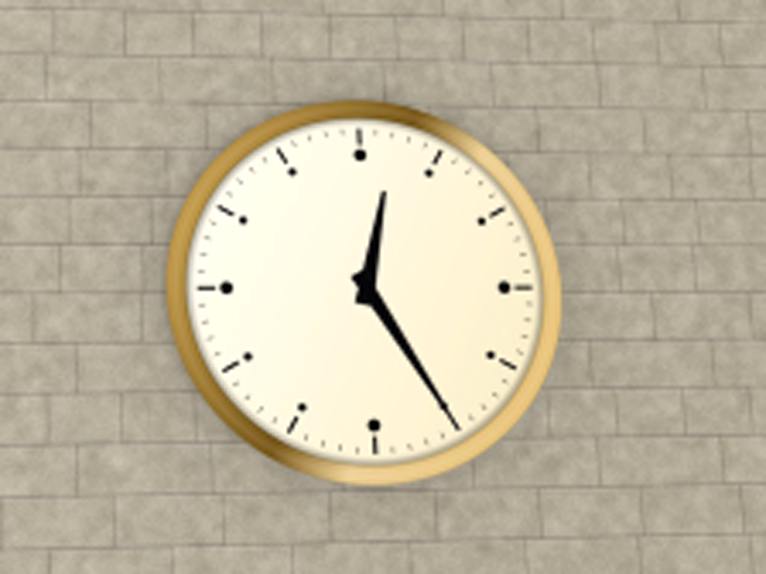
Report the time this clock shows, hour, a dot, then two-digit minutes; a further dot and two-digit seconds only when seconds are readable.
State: 12.25
